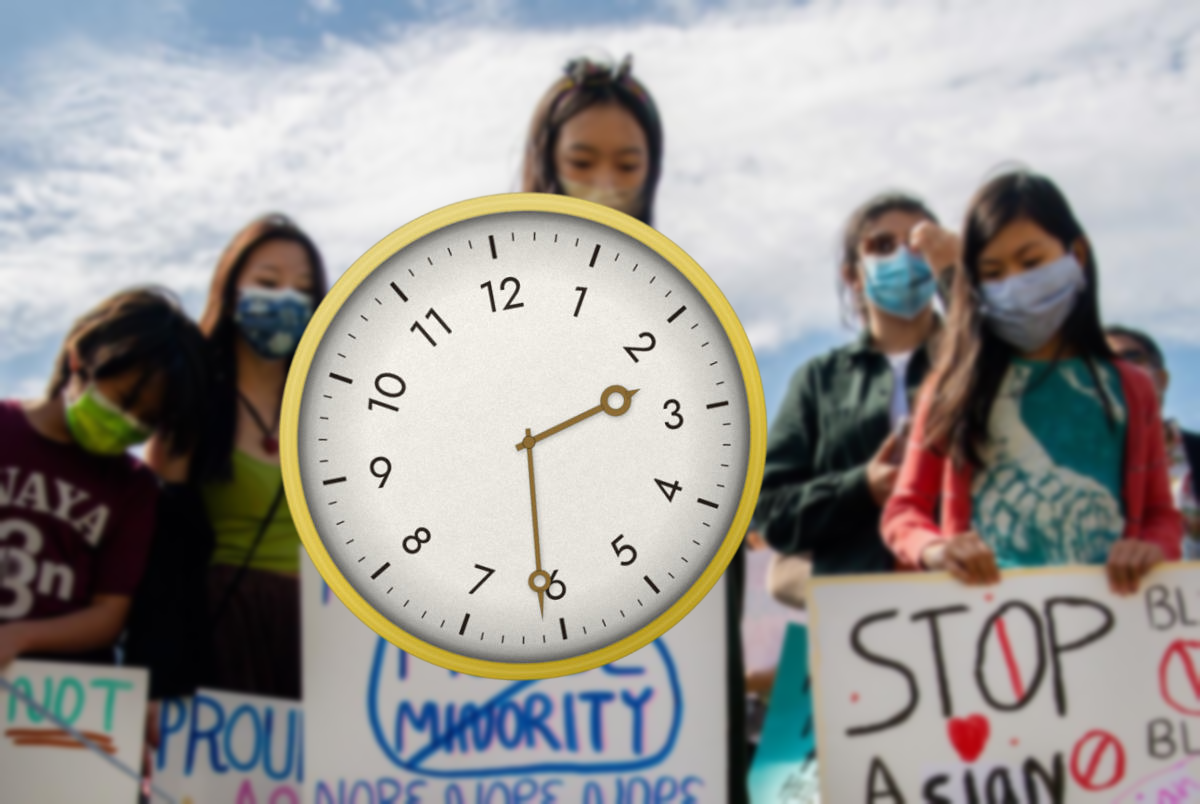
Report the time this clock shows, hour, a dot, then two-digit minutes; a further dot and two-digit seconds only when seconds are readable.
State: 2.31
